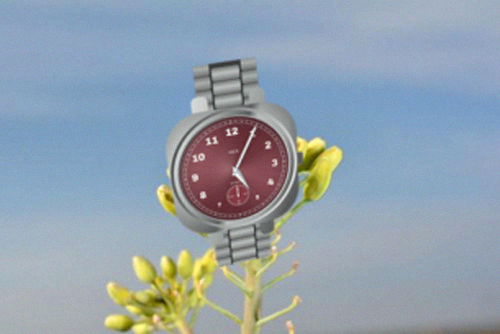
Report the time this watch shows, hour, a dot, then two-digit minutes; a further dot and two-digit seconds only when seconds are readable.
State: 5.05
